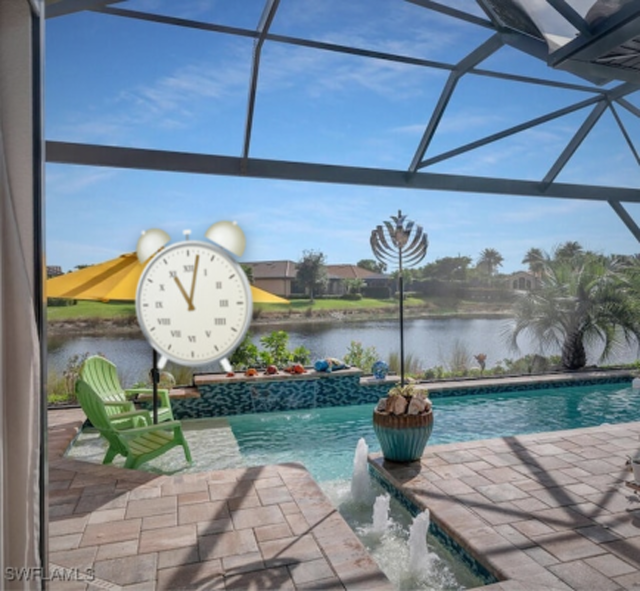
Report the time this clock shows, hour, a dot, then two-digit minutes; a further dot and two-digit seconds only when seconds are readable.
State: 11.02
